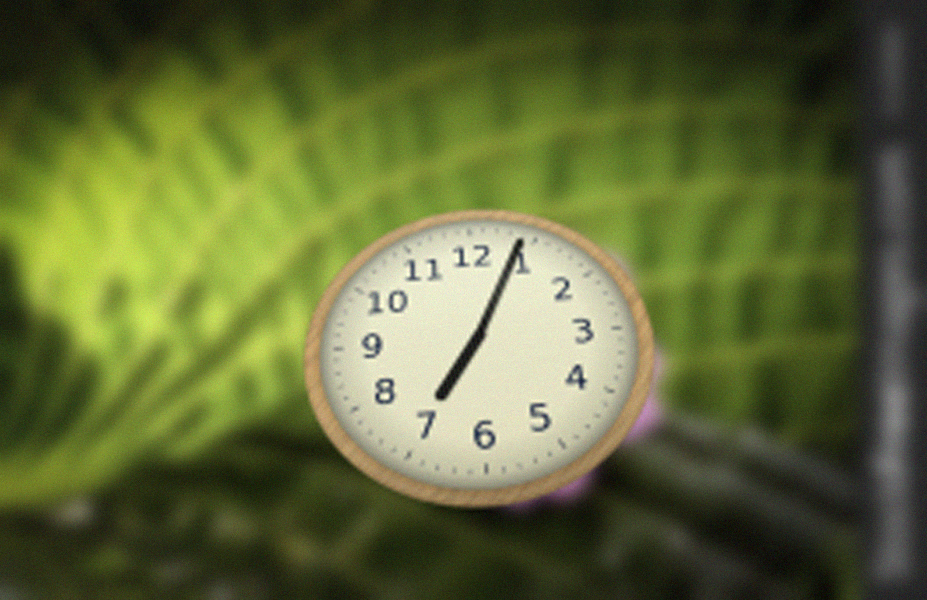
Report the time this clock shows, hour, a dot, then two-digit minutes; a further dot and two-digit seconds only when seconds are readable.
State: 7.04
